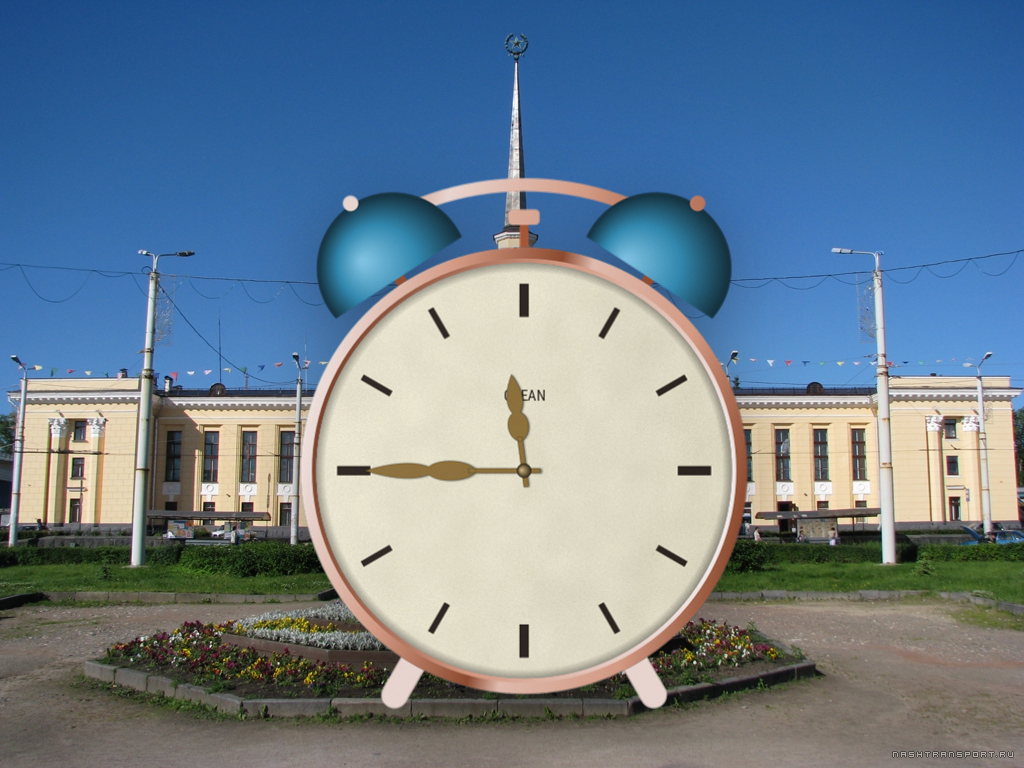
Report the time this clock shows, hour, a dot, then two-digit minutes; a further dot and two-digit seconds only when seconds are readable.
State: 11.45
